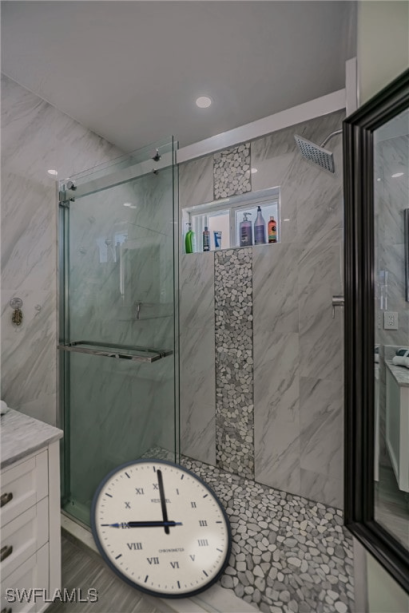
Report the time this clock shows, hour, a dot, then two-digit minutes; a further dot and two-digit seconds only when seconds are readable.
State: 9.00.45
